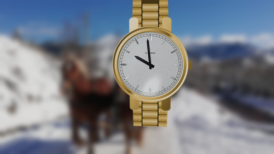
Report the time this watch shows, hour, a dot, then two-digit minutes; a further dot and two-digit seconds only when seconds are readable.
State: 9.59
